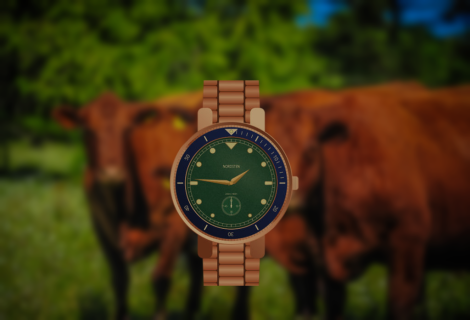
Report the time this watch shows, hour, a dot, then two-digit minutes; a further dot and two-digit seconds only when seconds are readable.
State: 1.46
